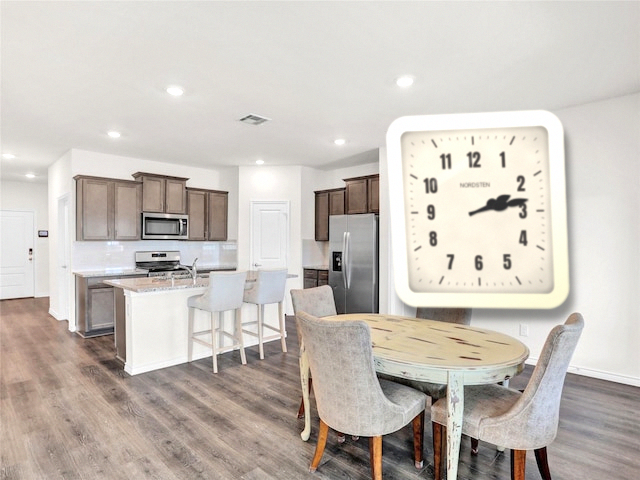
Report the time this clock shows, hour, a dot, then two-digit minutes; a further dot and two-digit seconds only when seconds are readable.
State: 2.13
